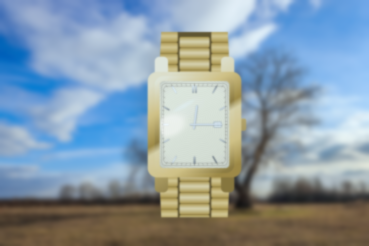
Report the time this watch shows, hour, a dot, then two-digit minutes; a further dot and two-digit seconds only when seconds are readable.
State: 12.15
